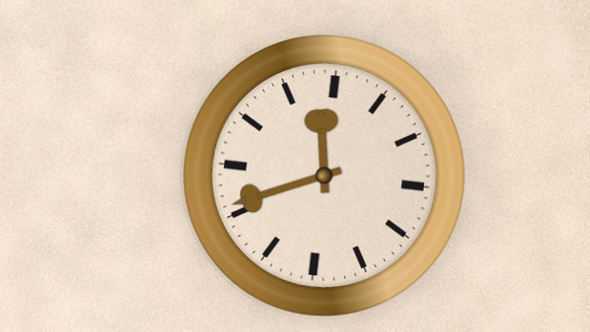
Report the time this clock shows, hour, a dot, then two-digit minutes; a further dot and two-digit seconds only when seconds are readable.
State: 11.41
